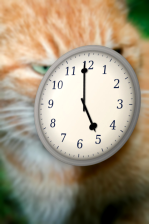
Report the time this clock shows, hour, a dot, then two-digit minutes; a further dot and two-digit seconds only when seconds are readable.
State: 4.59
